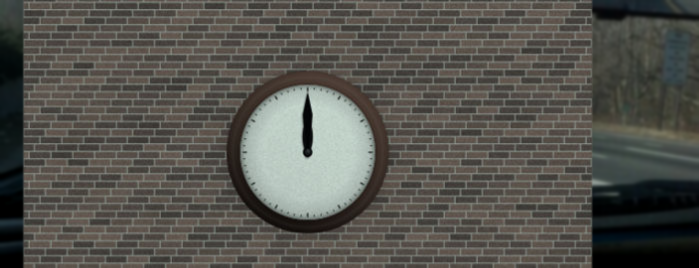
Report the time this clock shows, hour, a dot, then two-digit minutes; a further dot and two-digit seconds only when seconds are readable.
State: 12.00
